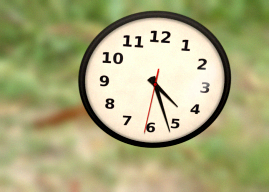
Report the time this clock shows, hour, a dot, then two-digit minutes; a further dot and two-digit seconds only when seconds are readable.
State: 4.26.31
